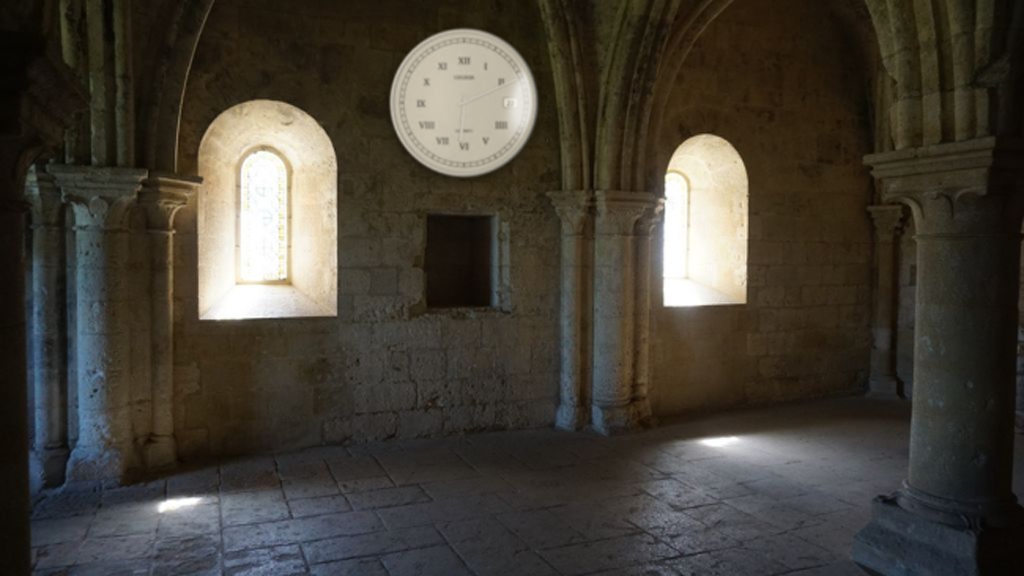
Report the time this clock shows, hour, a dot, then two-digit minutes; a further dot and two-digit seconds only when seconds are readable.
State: 6.11
